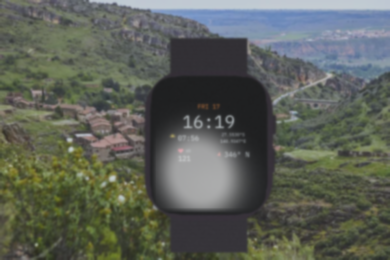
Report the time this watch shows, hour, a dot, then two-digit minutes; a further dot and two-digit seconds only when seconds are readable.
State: 16.19
